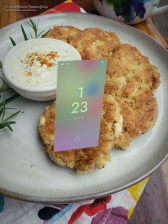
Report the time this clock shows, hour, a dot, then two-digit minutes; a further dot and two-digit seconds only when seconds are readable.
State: 1.23
